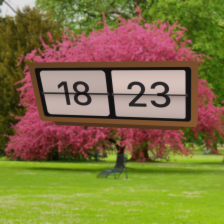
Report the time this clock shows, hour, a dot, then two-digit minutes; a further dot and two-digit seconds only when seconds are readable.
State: 18.23
